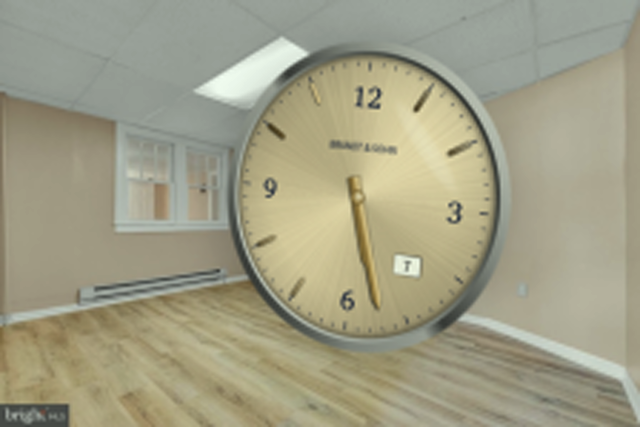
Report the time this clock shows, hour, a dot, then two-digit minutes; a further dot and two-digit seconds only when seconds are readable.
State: 5.27
